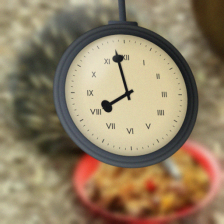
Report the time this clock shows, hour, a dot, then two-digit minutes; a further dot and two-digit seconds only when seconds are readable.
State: 7.58
